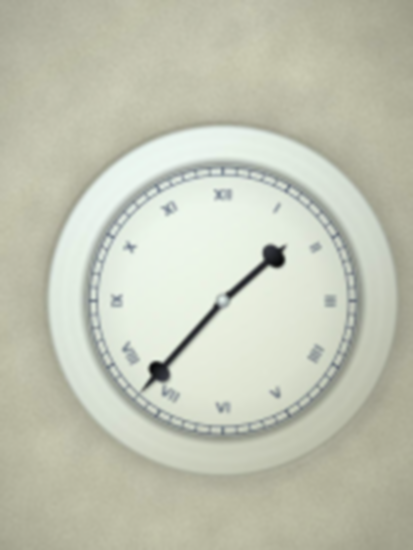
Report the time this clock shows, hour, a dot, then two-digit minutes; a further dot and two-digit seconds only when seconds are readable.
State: 1.37
